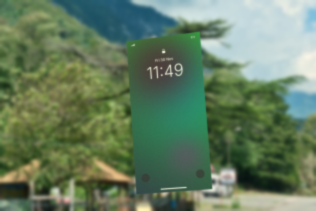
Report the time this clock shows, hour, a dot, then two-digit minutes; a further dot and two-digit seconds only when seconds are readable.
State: 11.49
